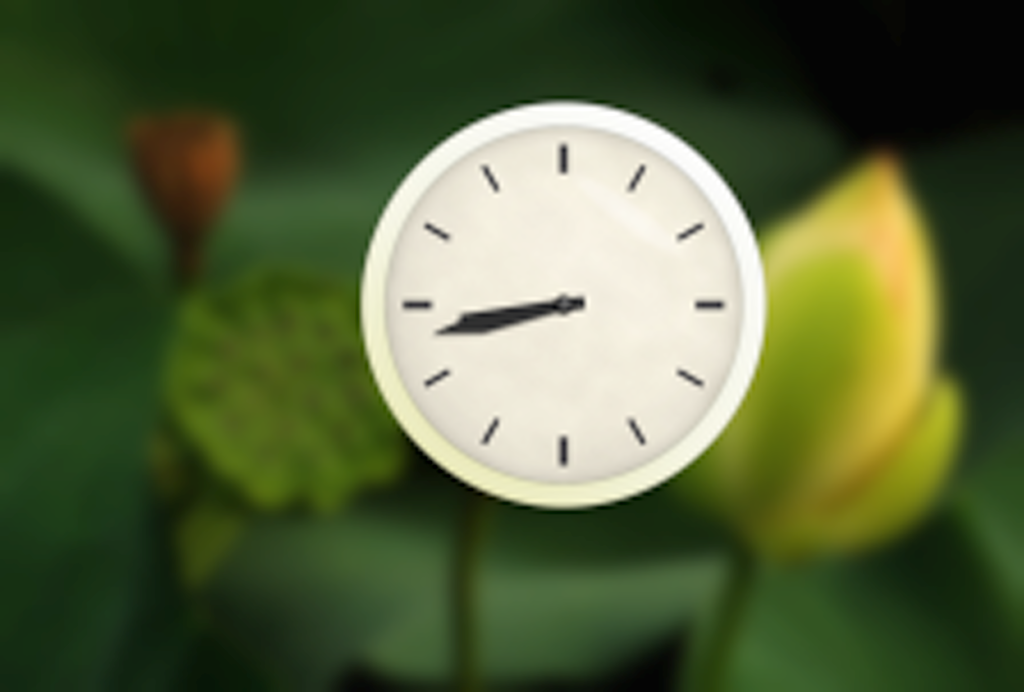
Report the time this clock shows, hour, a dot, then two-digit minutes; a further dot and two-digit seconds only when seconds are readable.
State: 8.43
